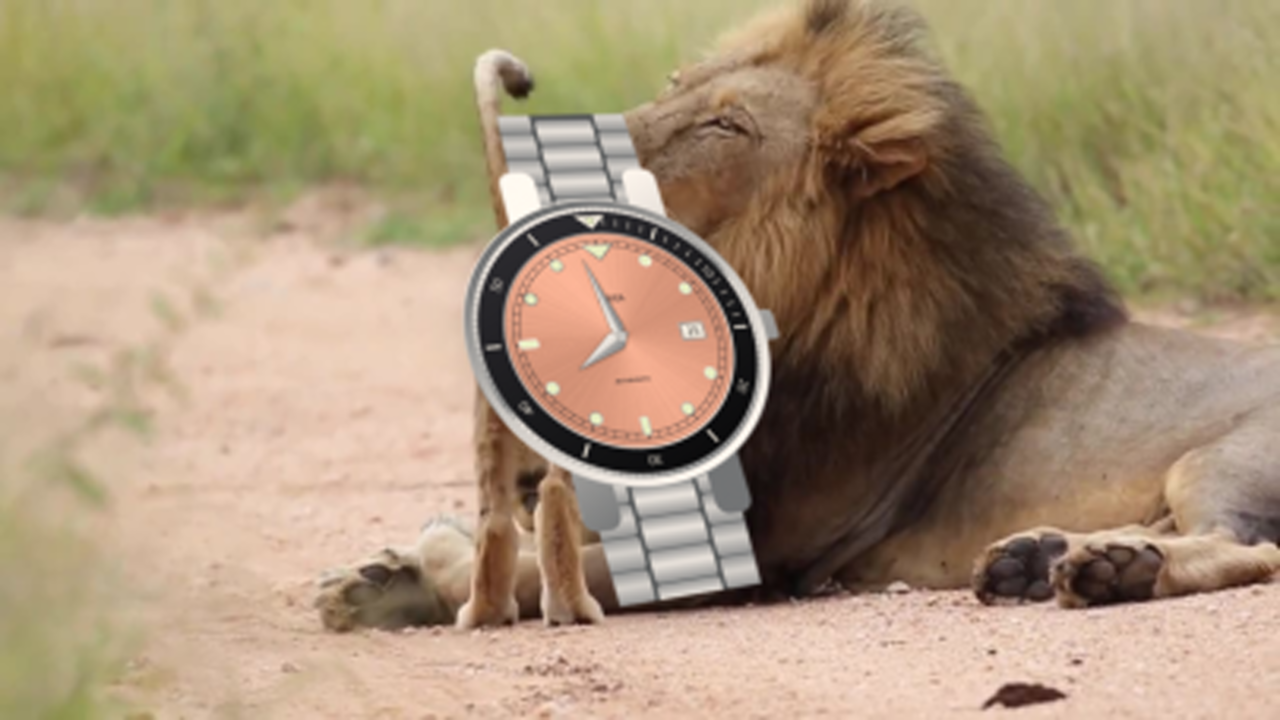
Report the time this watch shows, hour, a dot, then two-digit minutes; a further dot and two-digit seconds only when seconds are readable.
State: 7.58
